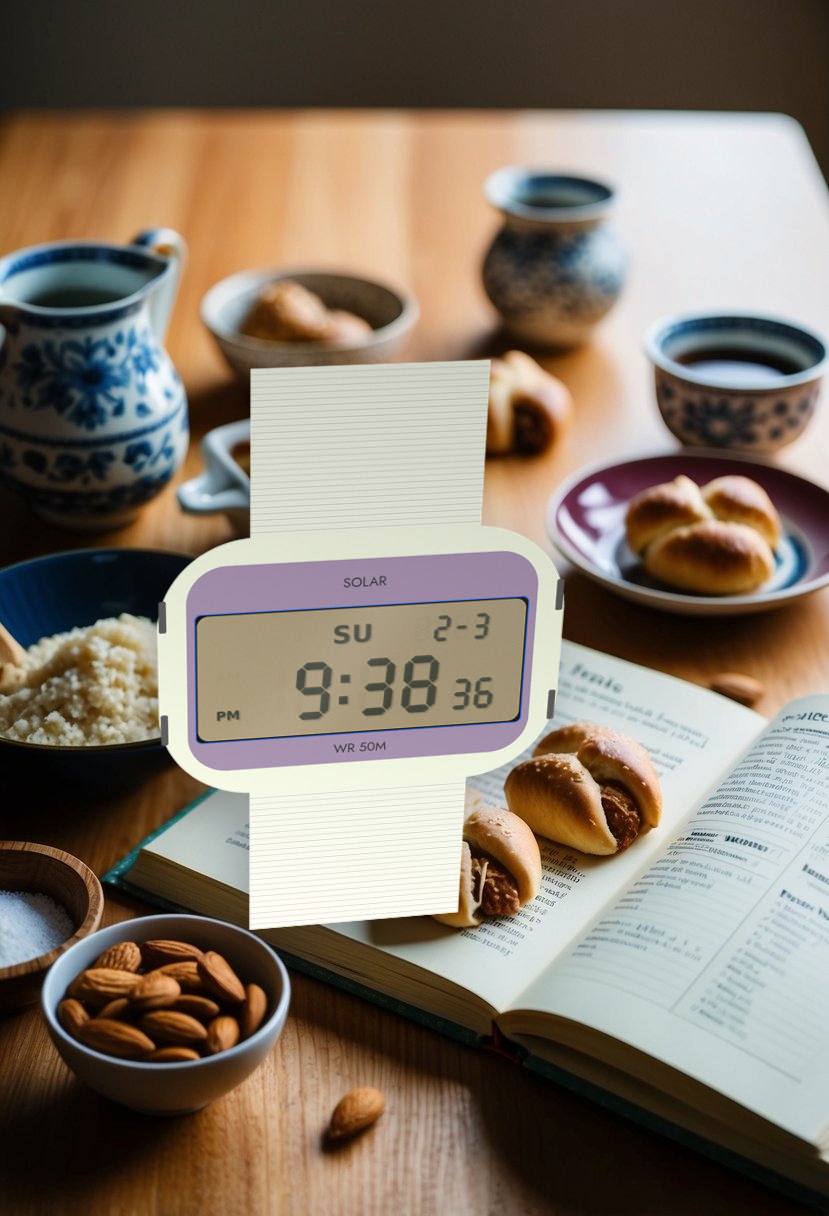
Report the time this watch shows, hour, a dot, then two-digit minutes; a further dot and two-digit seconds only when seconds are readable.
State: 9.38.36
